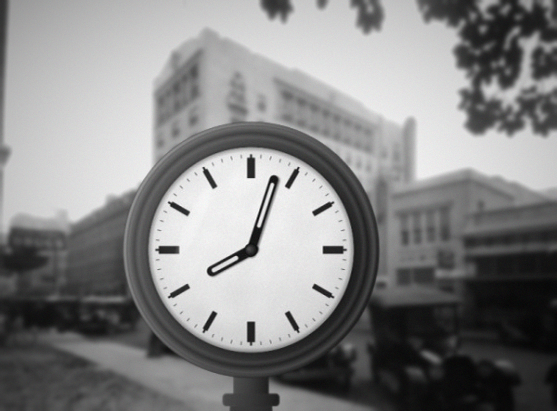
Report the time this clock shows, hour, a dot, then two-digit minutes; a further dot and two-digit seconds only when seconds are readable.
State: 8.03
